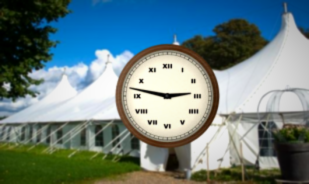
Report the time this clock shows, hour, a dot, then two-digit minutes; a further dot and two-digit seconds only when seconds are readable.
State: 2.47
